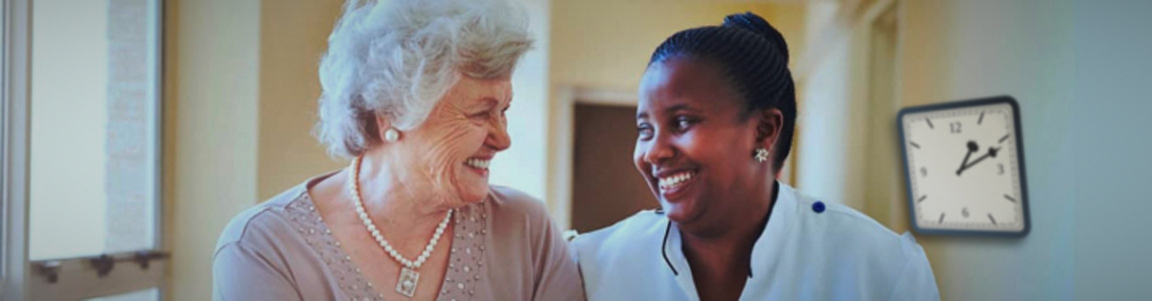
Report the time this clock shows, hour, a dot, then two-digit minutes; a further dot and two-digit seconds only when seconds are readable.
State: 1.11
